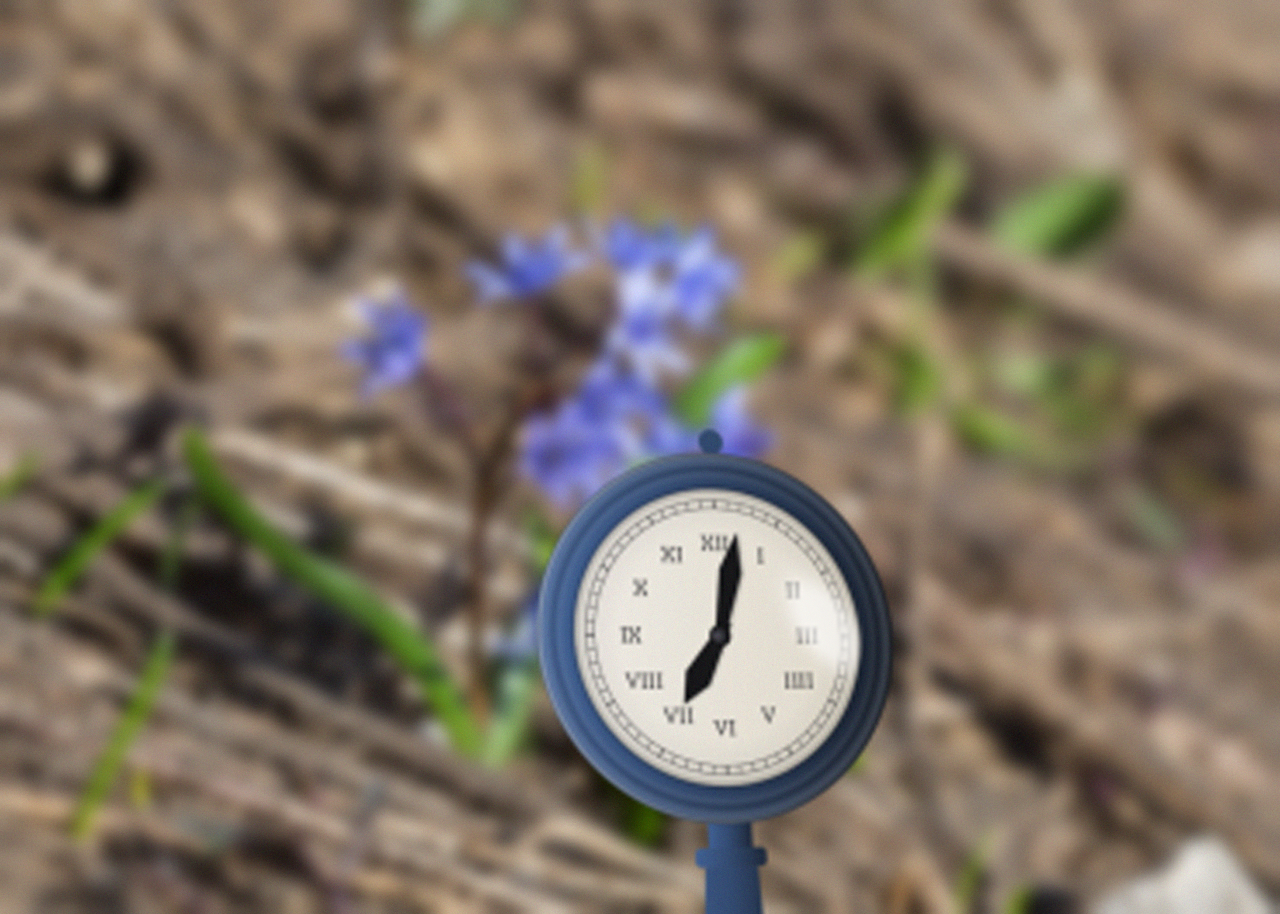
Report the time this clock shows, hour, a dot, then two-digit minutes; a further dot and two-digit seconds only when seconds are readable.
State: 7.02
